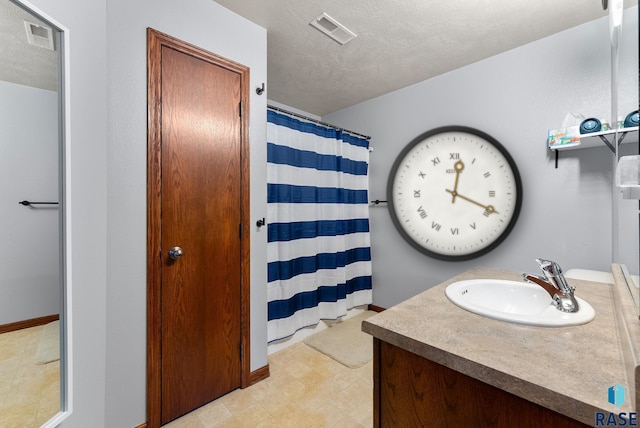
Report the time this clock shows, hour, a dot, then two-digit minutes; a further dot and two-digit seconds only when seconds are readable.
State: 12.19
